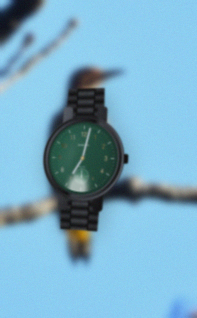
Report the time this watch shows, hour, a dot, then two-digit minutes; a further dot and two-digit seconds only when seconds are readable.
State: 7.02
